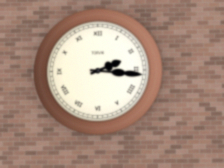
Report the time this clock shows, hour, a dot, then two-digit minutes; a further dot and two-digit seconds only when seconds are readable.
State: 2.16
